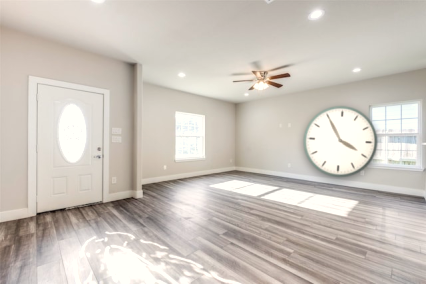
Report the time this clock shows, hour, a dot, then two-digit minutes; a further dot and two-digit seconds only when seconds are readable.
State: 3.55
